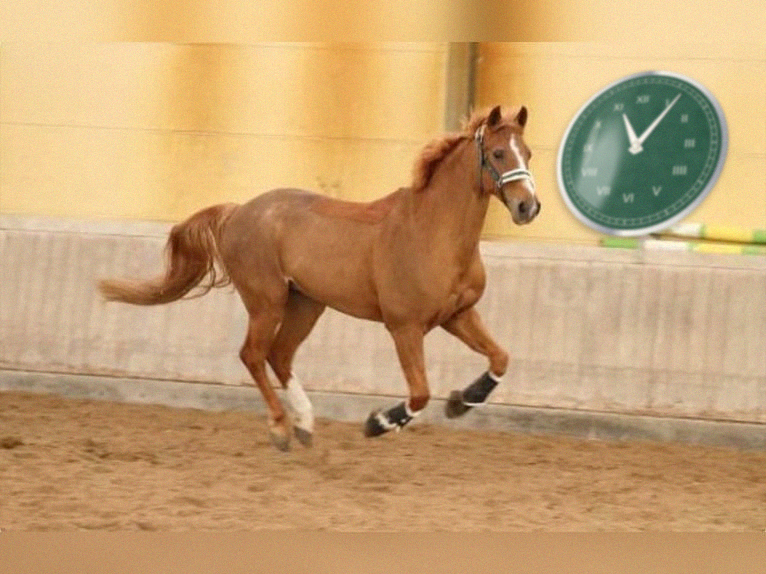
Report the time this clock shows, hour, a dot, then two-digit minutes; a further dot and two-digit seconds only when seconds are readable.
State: 11.06
